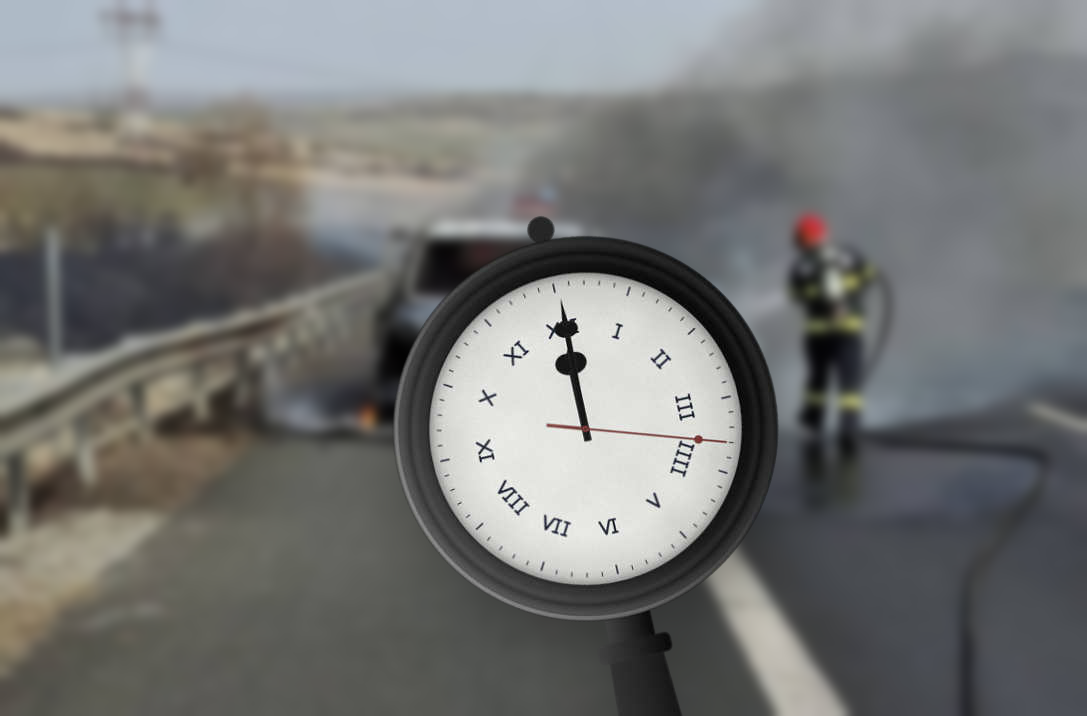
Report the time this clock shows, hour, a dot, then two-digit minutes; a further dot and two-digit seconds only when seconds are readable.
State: 12.00.18
